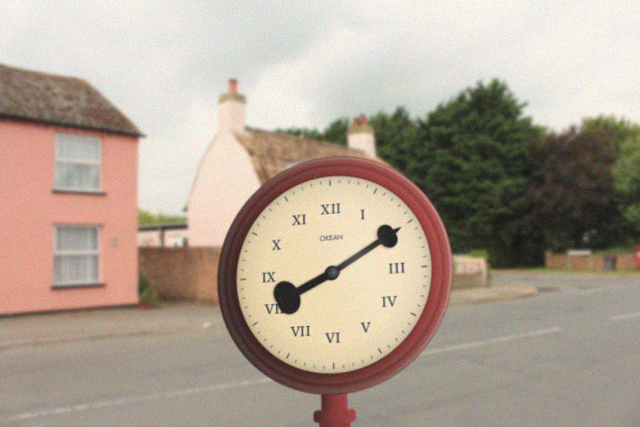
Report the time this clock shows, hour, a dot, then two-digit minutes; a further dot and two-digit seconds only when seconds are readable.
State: 8.10
